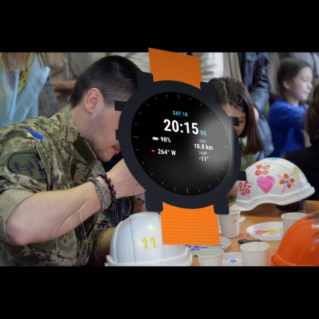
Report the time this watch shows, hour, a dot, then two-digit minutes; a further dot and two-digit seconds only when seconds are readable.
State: 20.15
